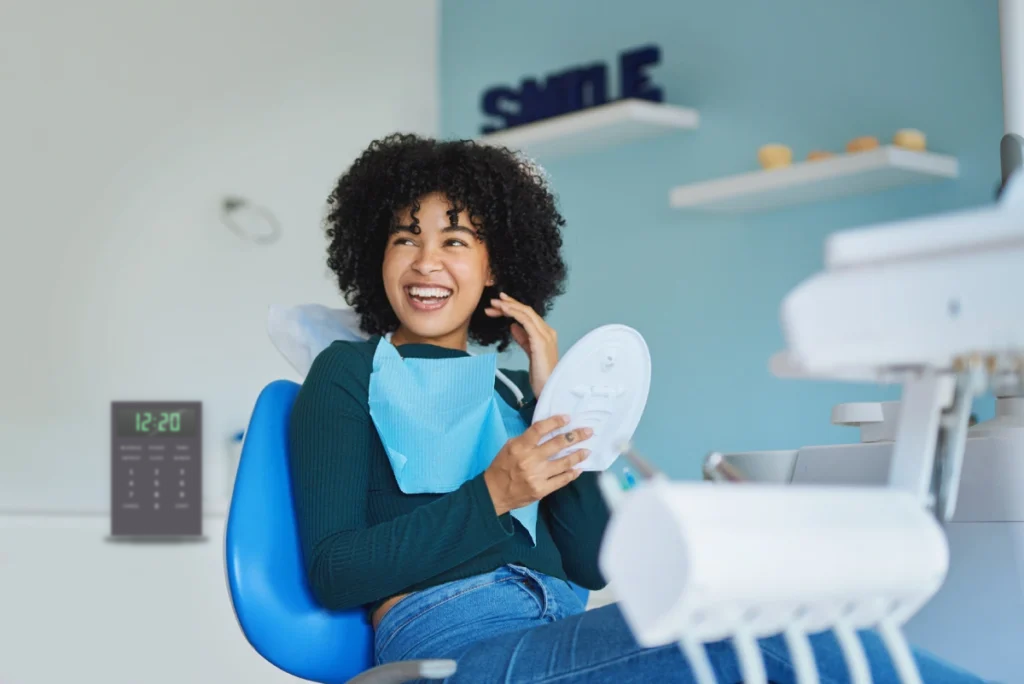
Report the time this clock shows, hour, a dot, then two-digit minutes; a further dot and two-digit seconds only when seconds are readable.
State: 12.20
